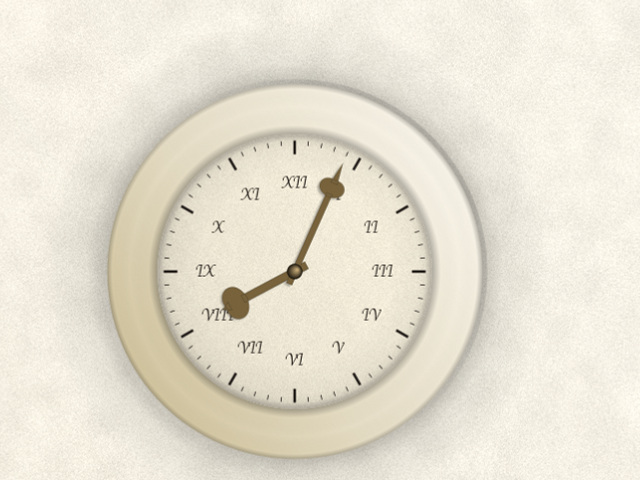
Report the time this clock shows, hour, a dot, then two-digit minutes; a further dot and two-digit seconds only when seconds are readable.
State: 8.04
